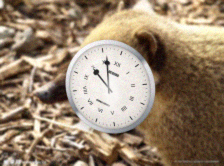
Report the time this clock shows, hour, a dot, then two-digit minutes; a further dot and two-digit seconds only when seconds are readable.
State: 9.56
